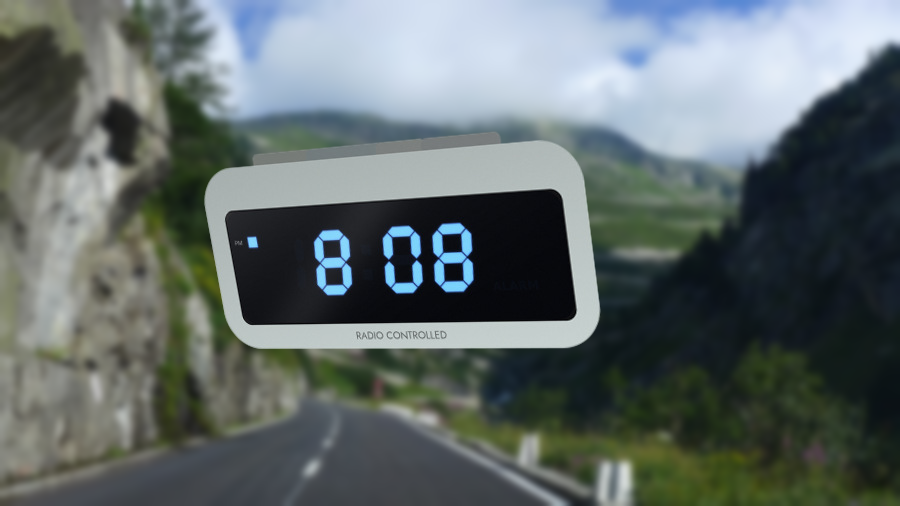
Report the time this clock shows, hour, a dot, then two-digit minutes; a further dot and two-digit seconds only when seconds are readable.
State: 8.08
